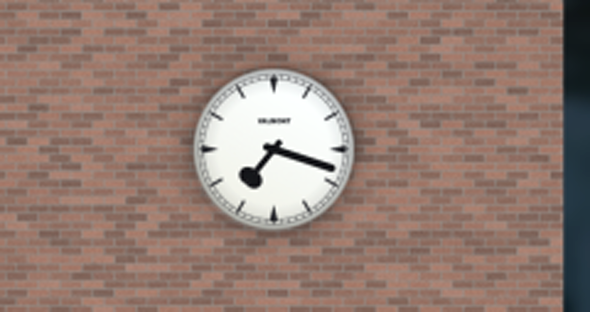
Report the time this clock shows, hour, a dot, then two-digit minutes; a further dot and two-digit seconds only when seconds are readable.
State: 7.18
